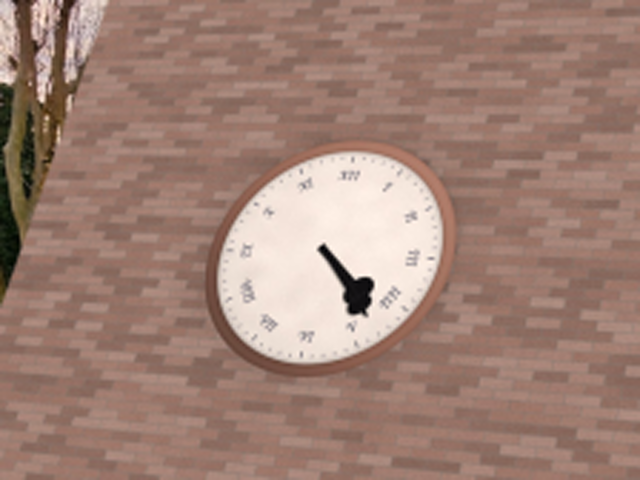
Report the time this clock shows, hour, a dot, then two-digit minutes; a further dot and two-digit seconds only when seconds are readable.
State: 4.23
